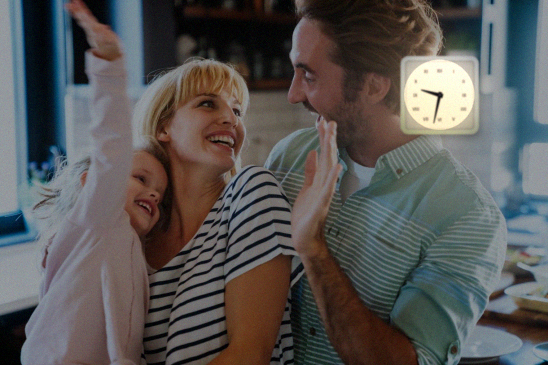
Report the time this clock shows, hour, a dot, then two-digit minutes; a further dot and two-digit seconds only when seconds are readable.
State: 9.32
